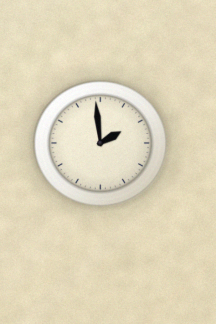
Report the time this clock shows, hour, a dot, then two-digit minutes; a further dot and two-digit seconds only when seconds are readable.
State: 1.59
